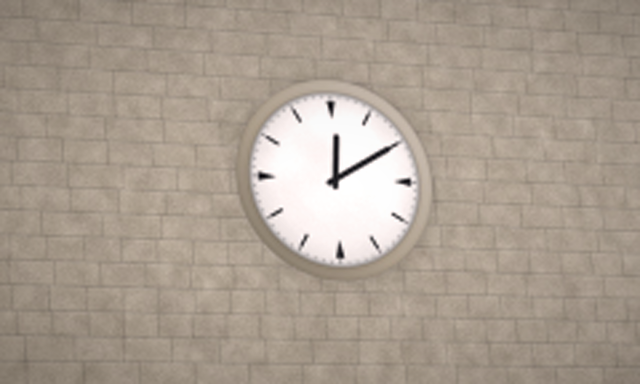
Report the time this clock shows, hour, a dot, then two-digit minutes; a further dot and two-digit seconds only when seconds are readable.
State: 12.10
